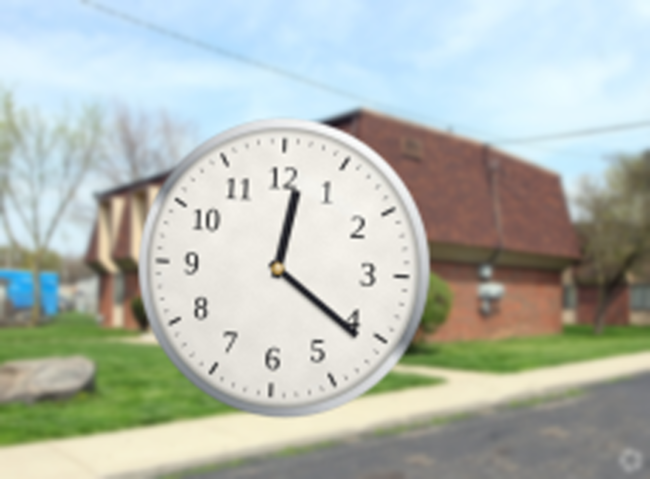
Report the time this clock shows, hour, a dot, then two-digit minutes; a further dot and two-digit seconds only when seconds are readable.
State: 12.21
